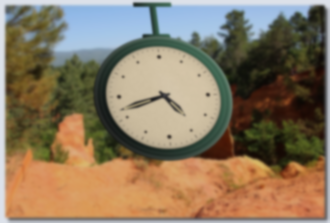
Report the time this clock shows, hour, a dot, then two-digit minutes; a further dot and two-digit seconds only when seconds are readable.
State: 4.42
